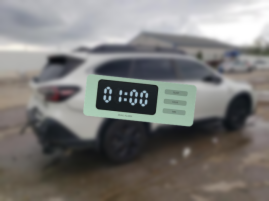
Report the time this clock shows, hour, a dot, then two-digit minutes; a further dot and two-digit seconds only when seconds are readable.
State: 1.00
